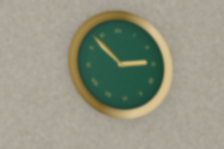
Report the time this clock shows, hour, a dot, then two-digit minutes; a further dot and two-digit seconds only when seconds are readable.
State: 2.53
